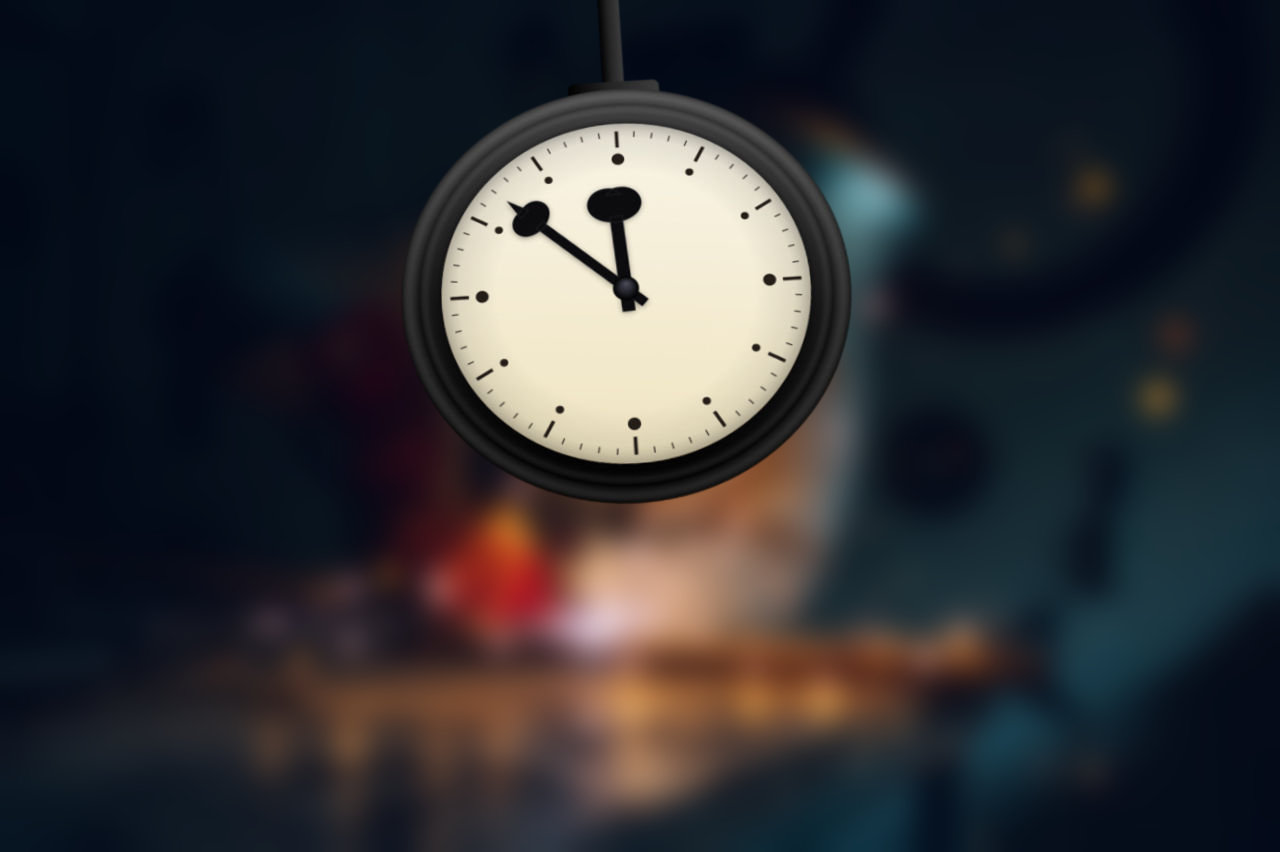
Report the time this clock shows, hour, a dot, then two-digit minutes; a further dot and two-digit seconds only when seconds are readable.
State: 11.52
